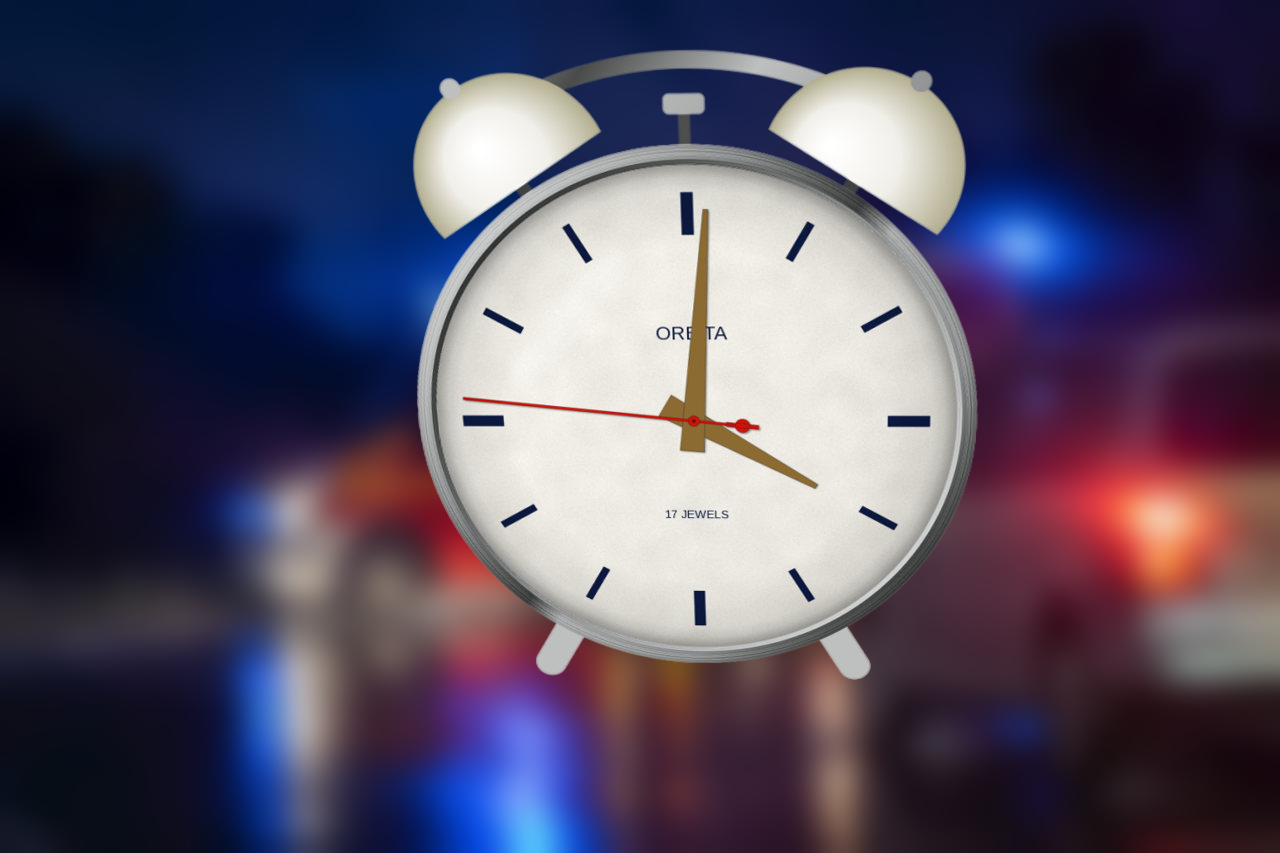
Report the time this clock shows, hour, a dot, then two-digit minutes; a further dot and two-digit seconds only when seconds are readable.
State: 4.00.46
